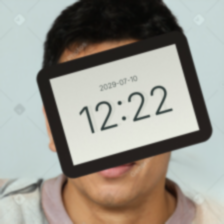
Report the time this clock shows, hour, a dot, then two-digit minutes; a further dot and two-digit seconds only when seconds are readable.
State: 12.22
